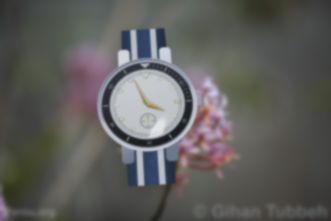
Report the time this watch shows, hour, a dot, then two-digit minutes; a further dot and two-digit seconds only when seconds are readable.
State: 3.56
